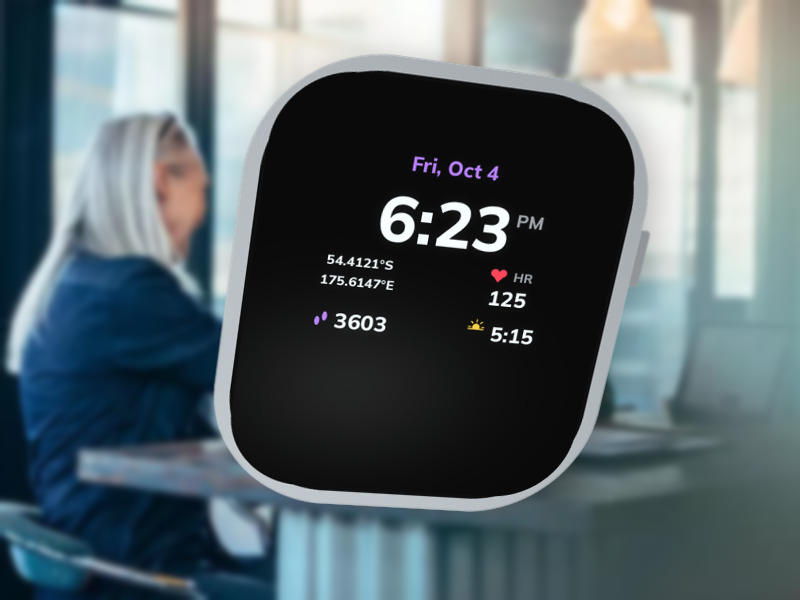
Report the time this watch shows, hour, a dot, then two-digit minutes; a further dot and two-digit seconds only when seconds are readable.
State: 6.23
